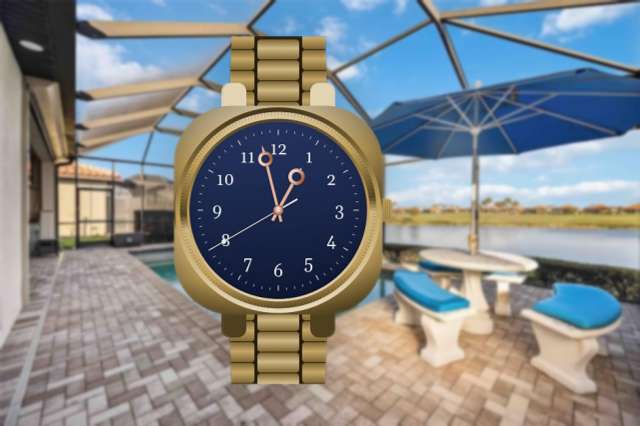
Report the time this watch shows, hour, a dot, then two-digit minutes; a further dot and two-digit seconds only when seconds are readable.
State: 12.57.40
